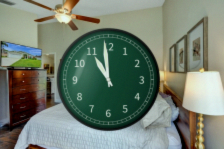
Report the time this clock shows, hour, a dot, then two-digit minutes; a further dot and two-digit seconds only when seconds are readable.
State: 10.59
